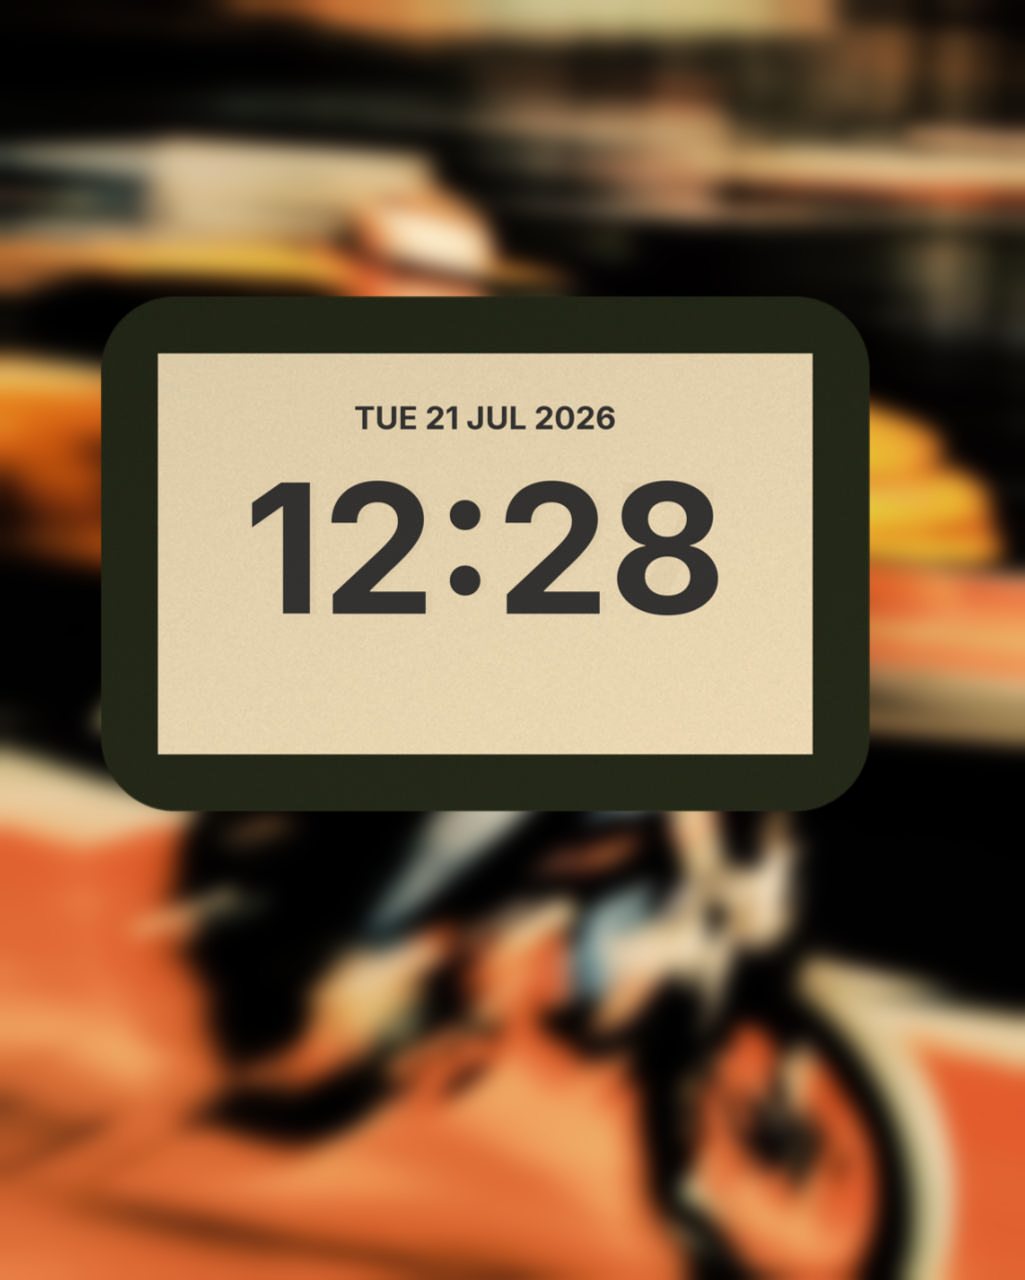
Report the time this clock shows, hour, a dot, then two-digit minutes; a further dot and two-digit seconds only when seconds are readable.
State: 12.28
